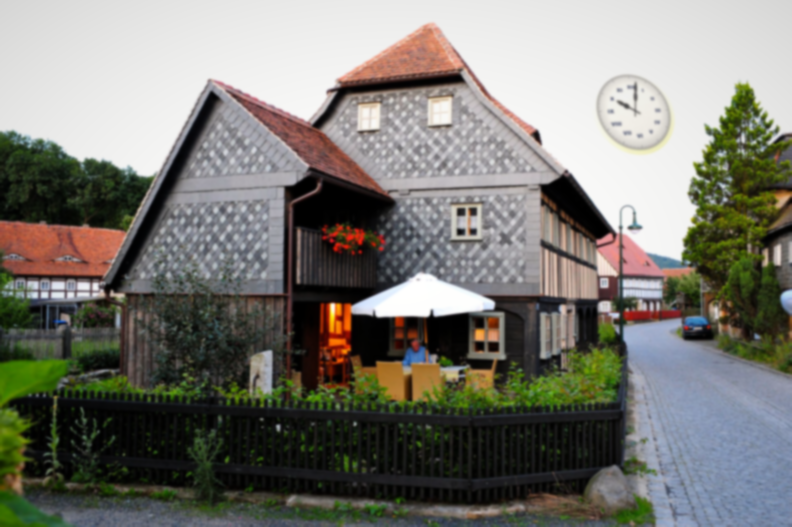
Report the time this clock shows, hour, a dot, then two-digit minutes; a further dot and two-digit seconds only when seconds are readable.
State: 10.02
